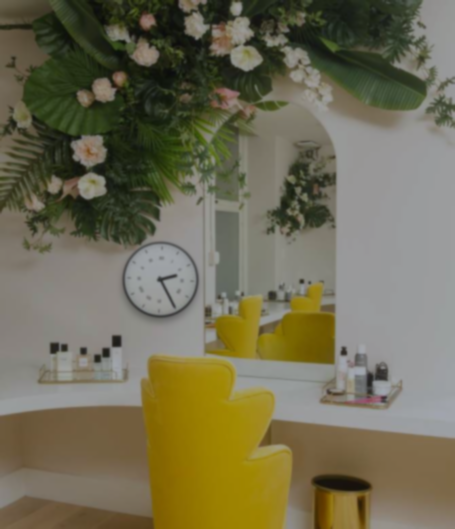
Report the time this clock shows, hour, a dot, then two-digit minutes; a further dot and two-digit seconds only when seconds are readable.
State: 2.25
